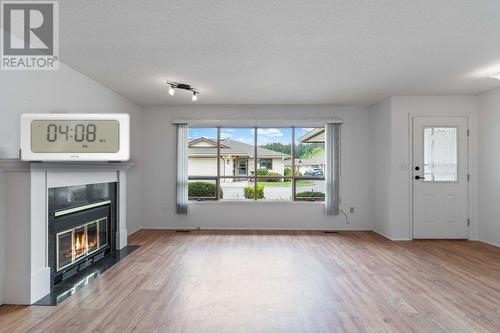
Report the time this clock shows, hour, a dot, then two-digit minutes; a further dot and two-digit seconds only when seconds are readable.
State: 4.08
